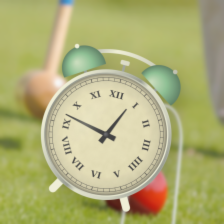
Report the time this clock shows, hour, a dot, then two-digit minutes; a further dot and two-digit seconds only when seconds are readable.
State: 12.47
